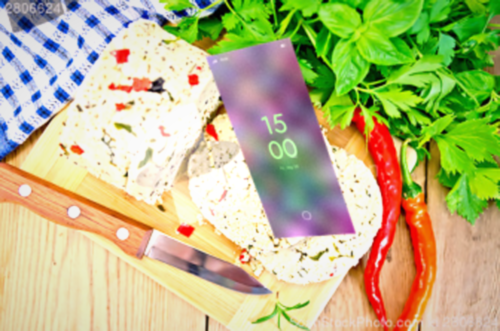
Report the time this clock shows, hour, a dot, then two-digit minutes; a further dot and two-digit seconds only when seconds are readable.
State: 15.00
